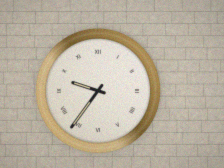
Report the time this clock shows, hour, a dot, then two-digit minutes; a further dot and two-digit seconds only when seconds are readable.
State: 9.36
